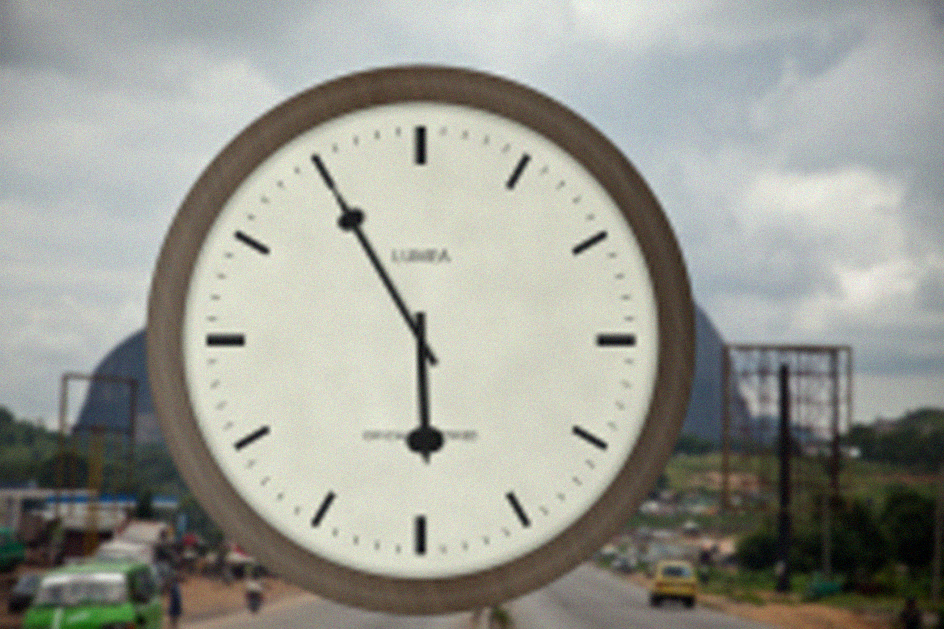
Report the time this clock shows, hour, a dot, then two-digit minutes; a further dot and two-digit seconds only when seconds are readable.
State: 5.55
